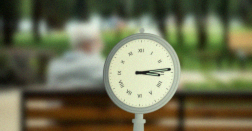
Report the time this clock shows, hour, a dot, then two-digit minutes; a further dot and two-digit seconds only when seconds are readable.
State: 3.14
